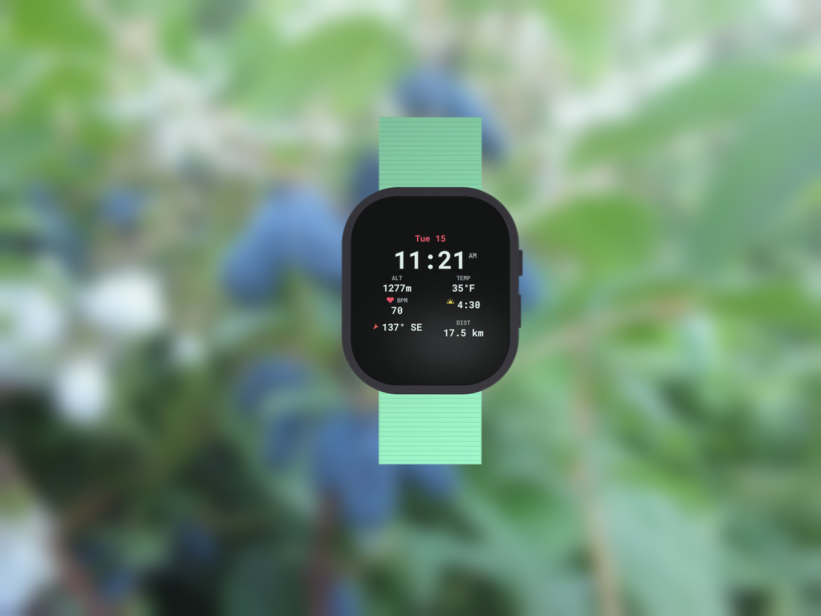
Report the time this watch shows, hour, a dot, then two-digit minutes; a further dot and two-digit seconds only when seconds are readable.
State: 11.21
